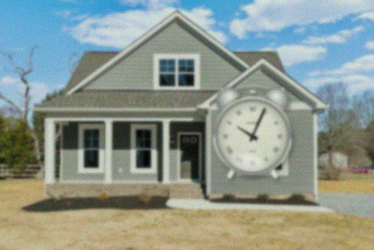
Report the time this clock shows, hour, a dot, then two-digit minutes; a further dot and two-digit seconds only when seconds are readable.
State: 10.04
